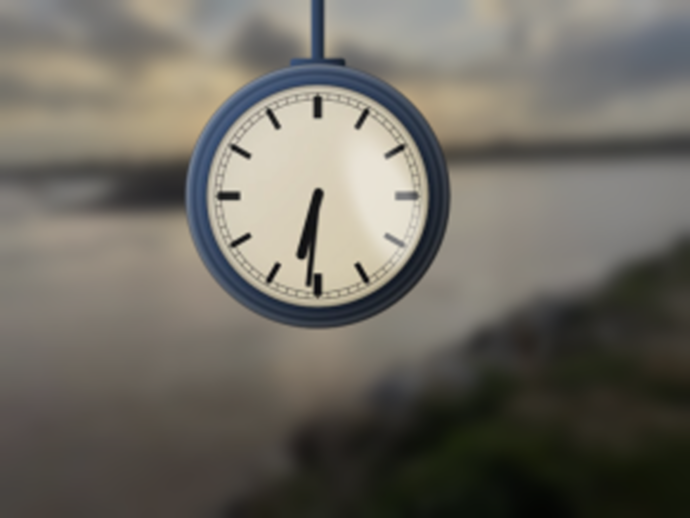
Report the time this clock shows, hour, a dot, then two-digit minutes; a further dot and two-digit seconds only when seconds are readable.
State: 6.31
